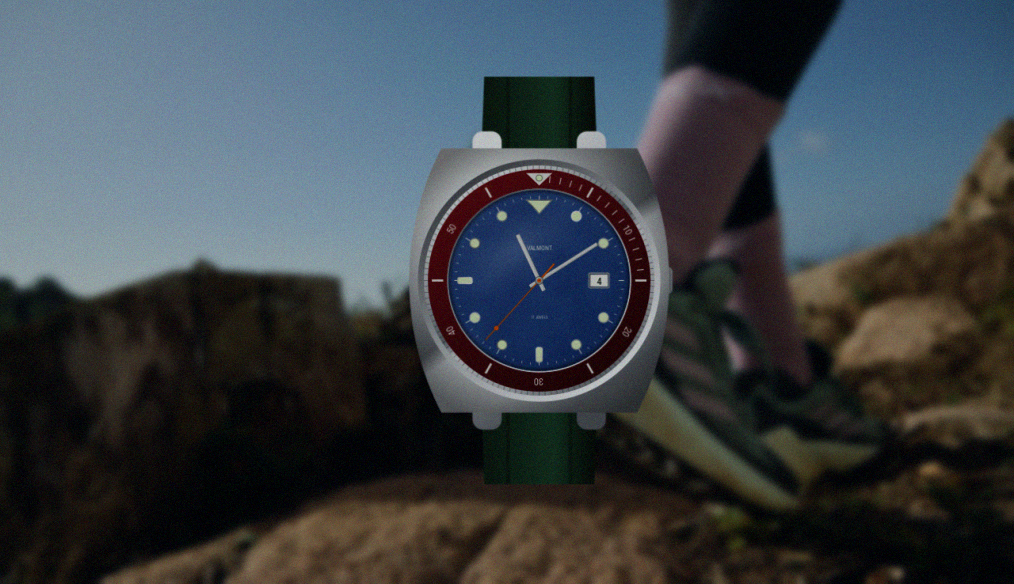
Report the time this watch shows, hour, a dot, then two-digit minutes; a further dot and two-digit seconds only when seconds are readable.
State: 11.09.37
